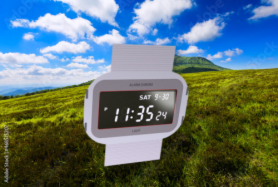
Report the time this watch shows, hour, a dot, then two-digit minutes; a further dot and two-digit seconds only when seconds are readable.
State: 11.35.24
